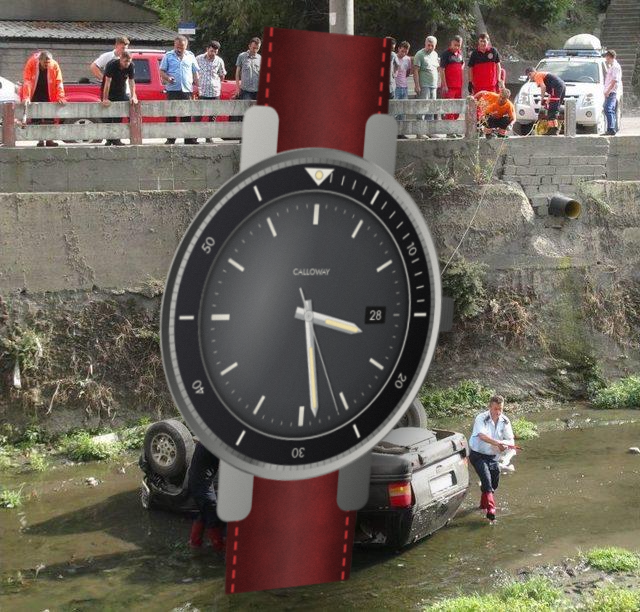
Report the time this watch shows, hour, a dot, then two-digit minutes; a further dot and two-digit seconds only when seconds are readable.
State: 3.28.26
